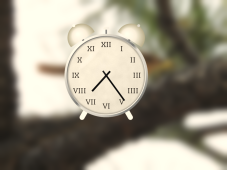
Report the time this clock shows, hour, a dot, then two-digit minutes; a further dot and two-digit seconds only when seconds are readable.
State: 7.24
